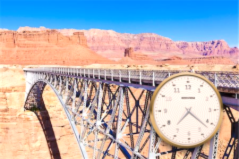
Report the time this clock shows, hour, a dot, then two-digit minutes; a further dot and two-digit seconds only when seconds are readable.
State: 7.22
